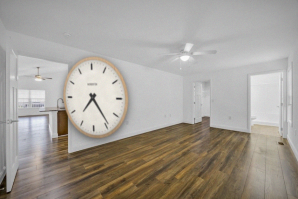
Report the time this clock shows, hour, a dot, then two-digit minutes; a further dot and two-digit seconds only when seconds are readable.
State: 7.24
